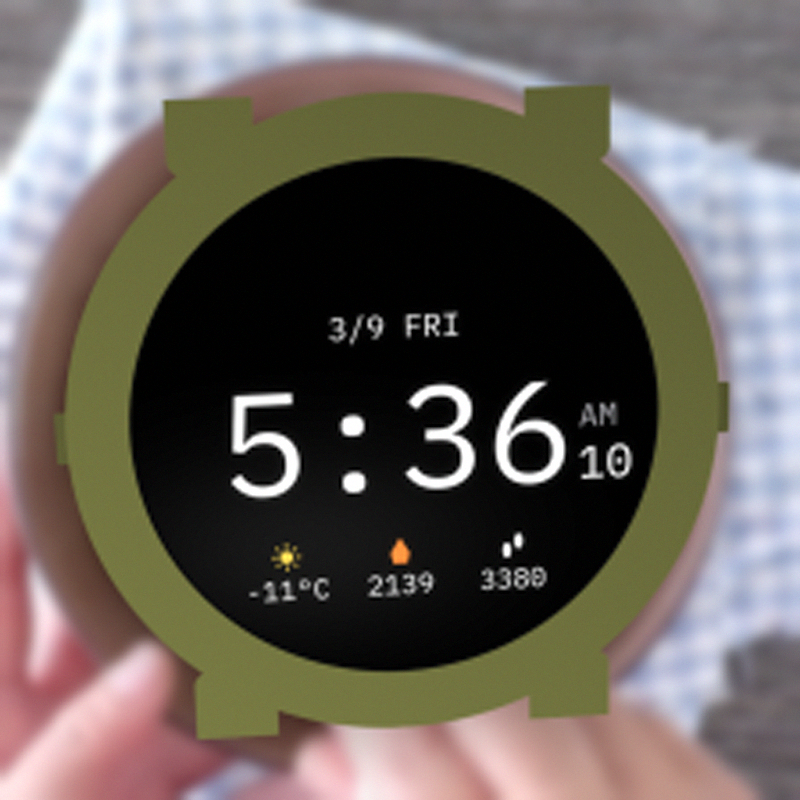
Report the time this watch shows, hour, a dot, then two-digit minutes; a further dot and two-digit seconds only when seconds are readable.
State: 5.36.10
